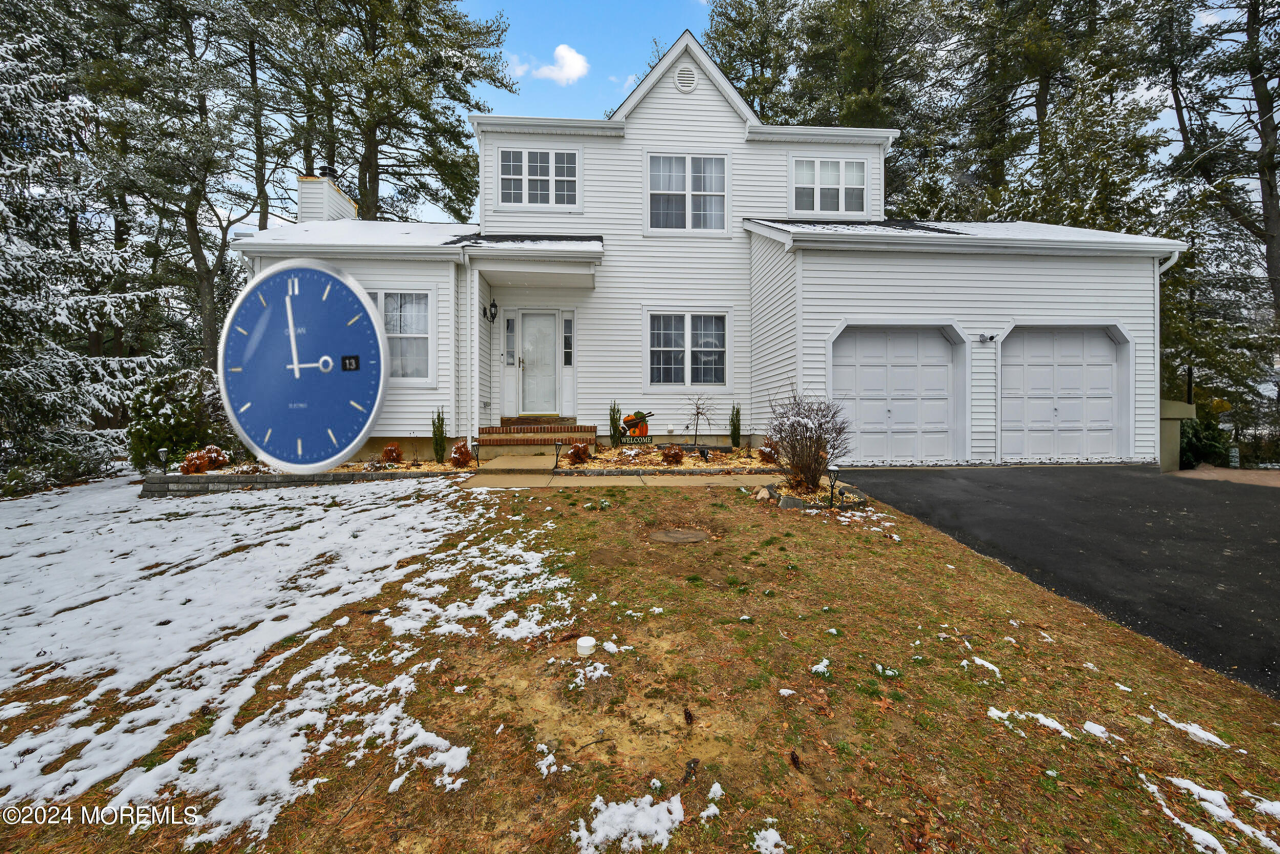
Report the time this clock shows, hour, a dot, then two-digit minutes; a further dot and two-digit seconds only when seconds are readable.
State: 2.59
